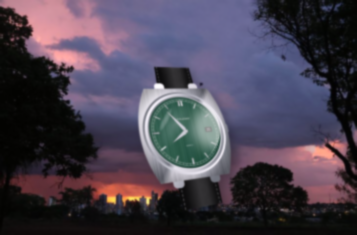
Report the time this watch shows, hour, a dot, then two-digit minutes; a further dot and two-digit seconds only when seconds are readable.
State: 7.54
